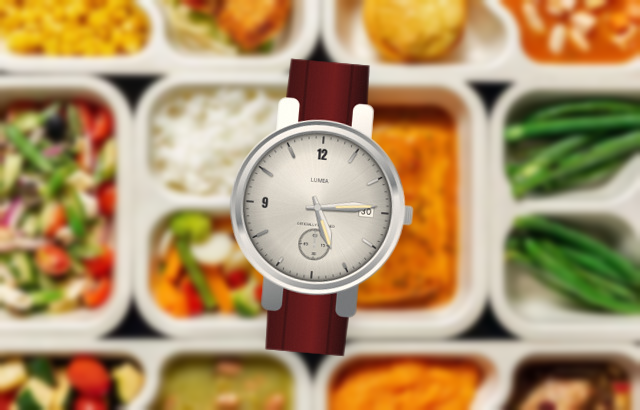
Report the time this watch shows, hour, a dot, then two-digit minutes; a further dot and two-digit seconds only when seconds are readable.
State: 5.14
